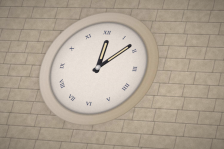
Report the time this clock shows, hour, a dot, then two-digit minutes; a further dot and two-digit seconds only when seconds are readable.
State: 12.08
